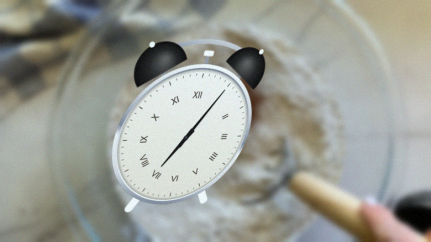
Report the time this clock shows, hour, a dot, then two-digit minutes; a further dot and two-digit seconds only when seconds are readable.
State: 7.05
